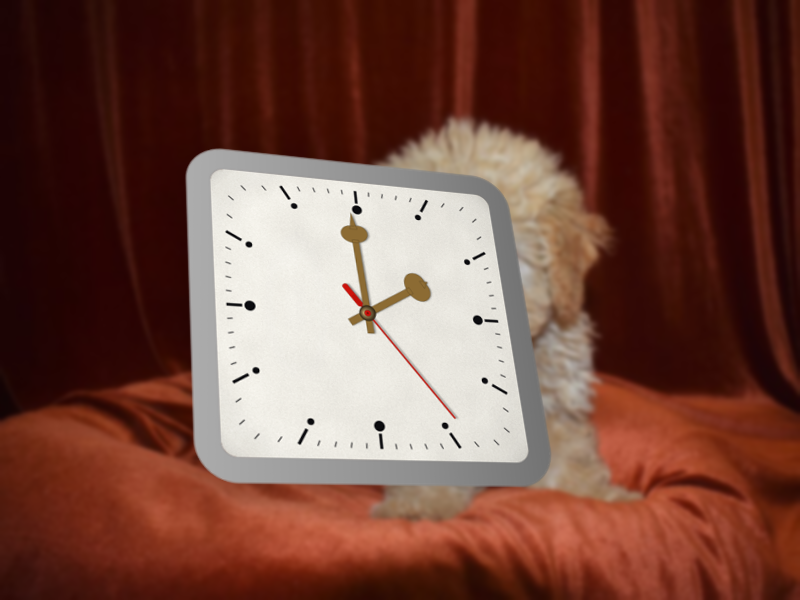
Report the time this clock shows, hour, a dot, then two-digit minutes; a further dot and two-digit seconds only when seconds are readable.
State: 1.59.24
